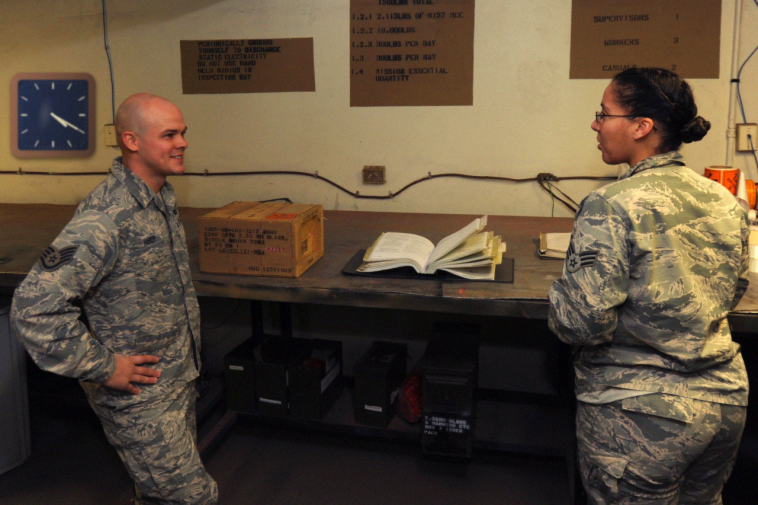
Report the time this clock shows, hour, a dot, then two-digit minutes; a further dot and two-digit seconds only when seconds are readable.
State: 4.20
